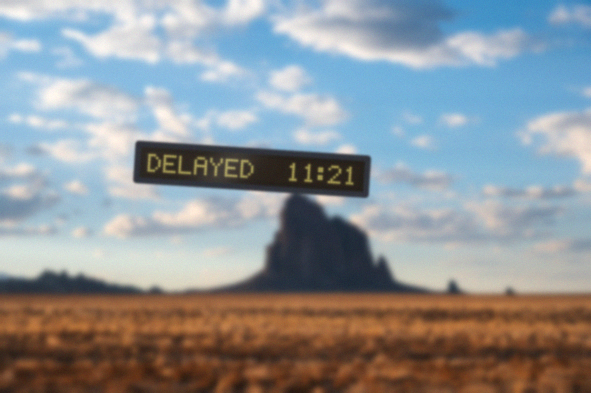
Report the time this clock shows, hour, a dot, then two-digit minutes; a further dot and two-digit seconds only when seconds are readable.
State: 11.21
